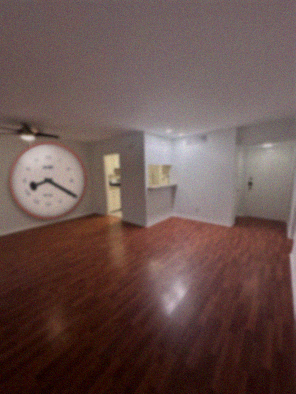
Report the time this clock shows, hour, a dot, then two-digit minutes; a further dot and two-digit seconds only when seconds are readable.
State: 8.20
